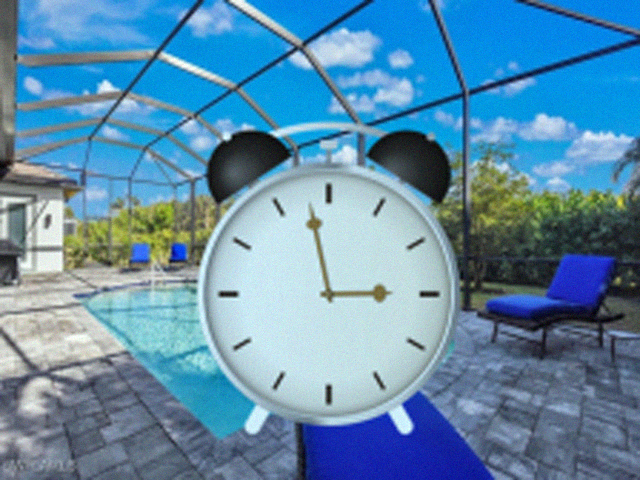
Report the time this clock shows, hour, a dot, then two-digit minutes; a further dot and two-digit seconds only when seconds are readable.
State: 2.58
